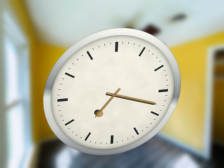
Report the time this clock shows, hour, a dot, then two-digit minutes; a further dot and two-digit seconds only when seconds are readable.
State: 7.18
